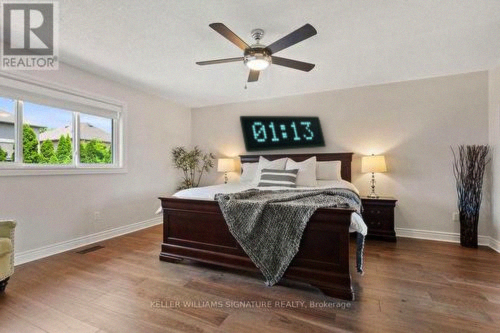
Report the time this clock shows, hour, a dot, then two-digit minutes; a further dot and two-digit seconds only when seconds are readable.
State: 1.13
